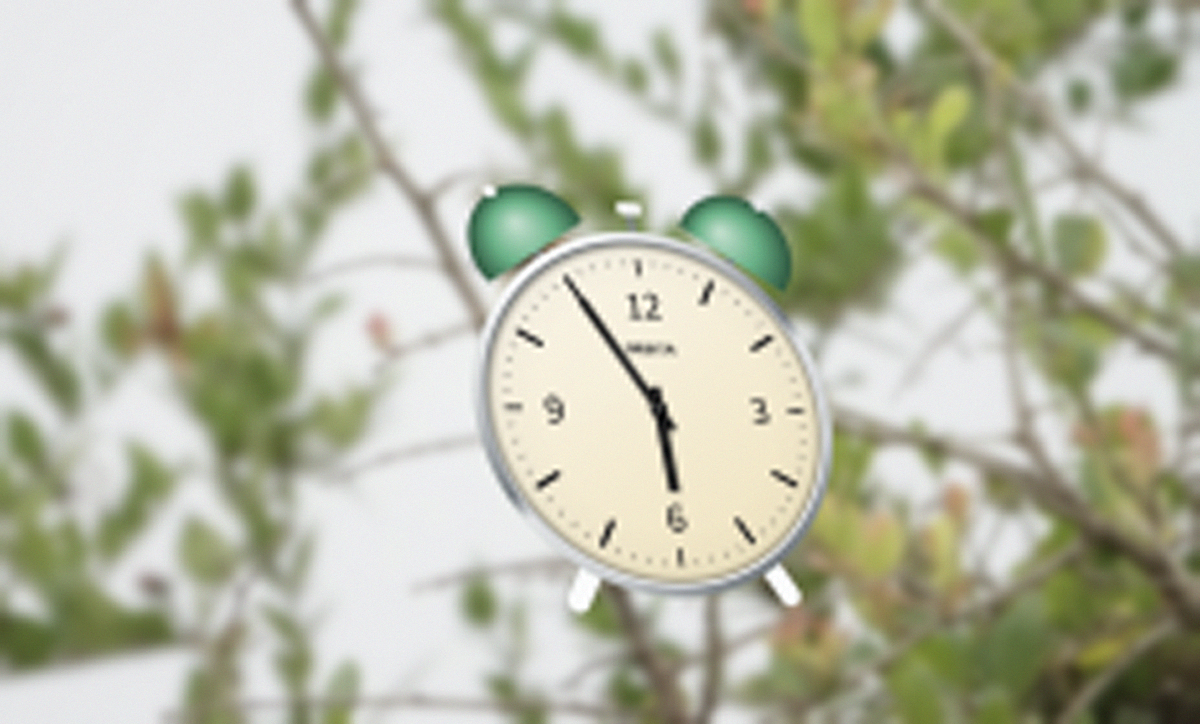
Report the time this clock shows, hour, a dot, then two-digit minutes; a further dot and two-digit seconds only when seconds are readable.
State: 5.55
